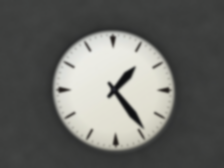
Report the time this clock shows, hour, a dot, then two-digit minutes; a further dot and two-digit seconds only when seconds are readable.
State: 1.24
